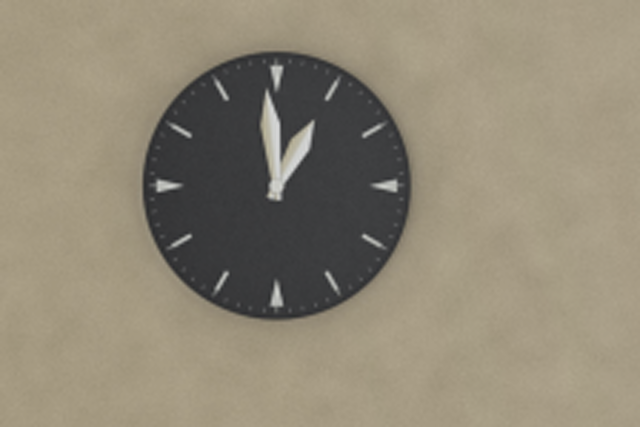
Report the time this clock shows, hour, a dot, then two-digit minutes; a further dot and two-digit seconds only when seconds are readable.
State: 12.59
